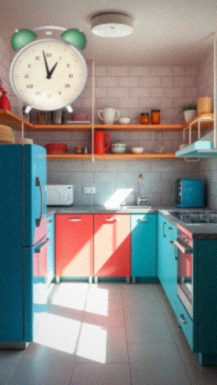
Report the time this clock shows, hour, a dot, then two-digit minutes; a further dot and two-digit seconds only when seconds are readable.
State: 12.58
